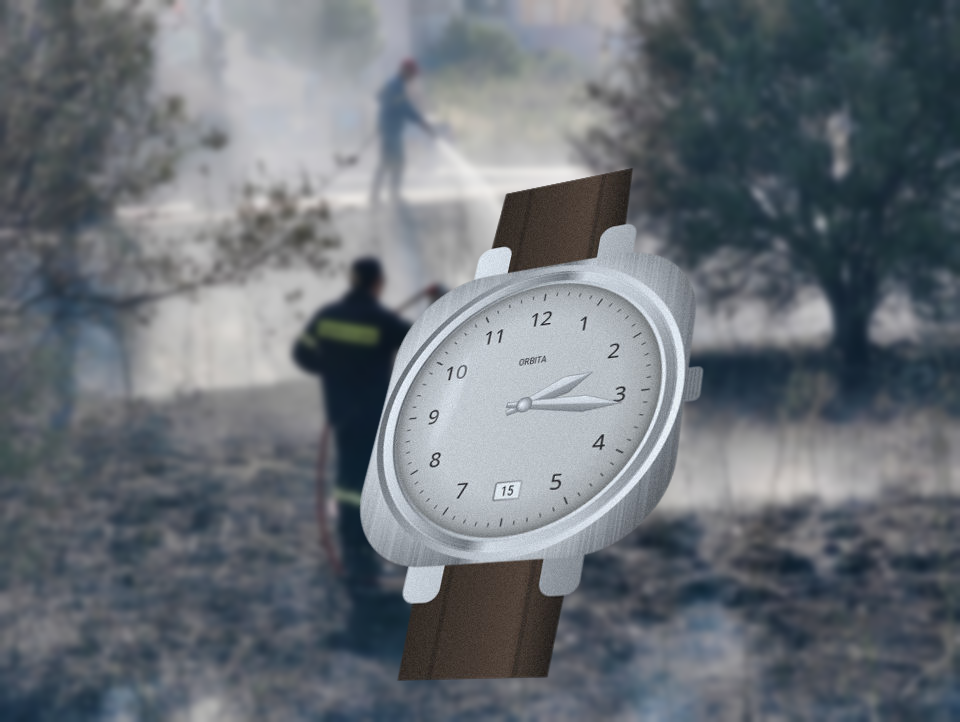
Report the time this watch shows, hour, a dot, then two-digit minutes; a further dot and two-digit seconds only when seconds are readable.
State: 2.16
